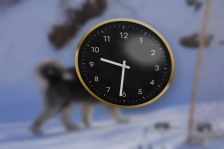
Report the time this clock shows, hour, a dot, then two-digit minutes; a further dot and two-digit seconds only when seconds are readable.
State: 9.31
